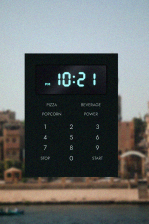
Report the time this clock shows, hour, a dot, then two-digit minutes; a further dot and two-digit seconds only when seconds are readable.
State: 10.21
